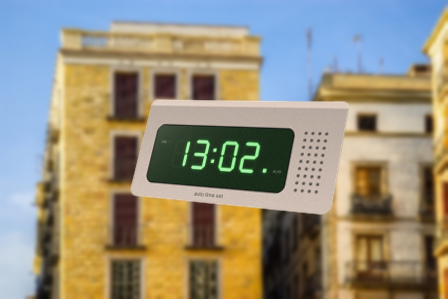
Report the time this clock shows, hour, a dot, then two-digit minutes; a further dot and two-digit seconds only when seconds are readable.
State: 13.02
